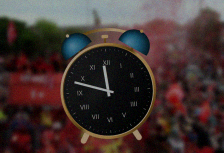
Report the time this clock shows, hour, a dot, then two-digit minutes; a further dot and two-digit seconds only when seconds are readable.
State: 11.48
